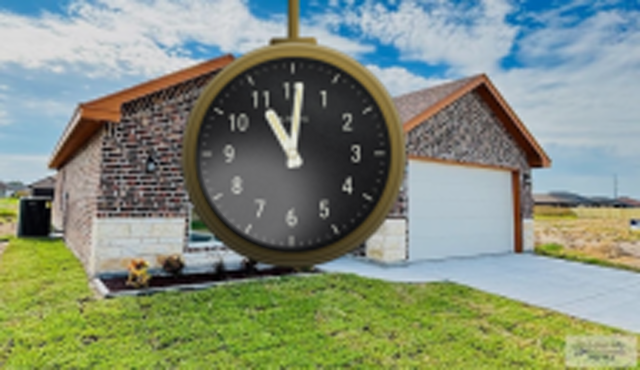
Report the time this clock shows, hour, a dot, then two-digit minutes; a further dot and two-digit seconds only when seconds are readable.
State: 11.01
